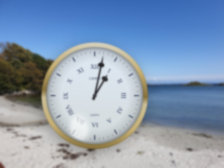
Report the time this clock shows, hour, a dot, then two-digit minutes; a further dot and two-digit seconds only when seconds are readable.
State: 1.02
